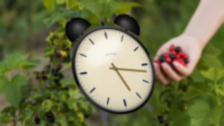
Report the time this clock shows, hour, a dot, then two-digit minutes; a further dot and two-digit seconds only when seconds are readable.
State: 5.17
